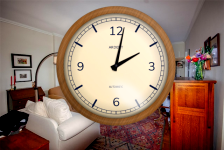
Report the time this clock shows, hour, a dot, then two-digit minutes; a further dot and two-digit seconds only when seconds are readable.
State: 2.02
